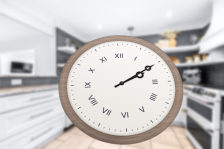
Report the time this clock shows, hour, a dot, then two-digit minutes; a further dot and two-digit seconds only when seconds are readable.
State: 2.10
